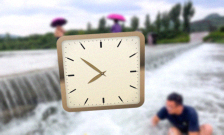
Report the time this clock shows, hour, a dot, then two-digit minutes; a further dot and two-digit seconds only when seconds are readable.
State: 7.52
